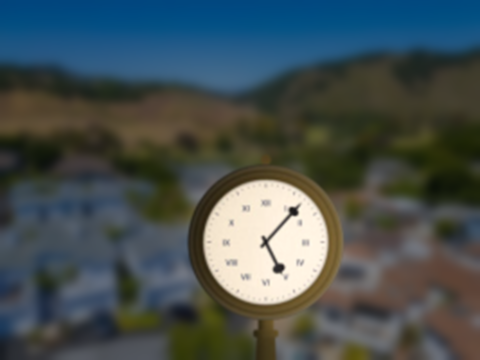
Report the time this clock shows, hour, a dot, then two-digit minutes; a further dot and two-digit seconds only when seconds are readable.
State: 5.07
